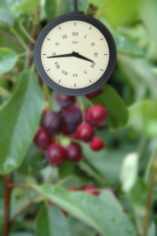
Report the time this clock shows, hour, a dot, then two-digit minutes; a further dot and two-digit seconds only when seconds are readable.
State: 3.44
